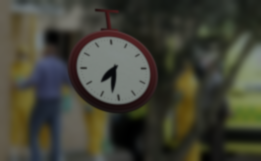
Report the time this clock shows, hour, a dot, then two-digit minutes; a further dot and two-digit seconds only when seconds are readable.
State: 7.32
